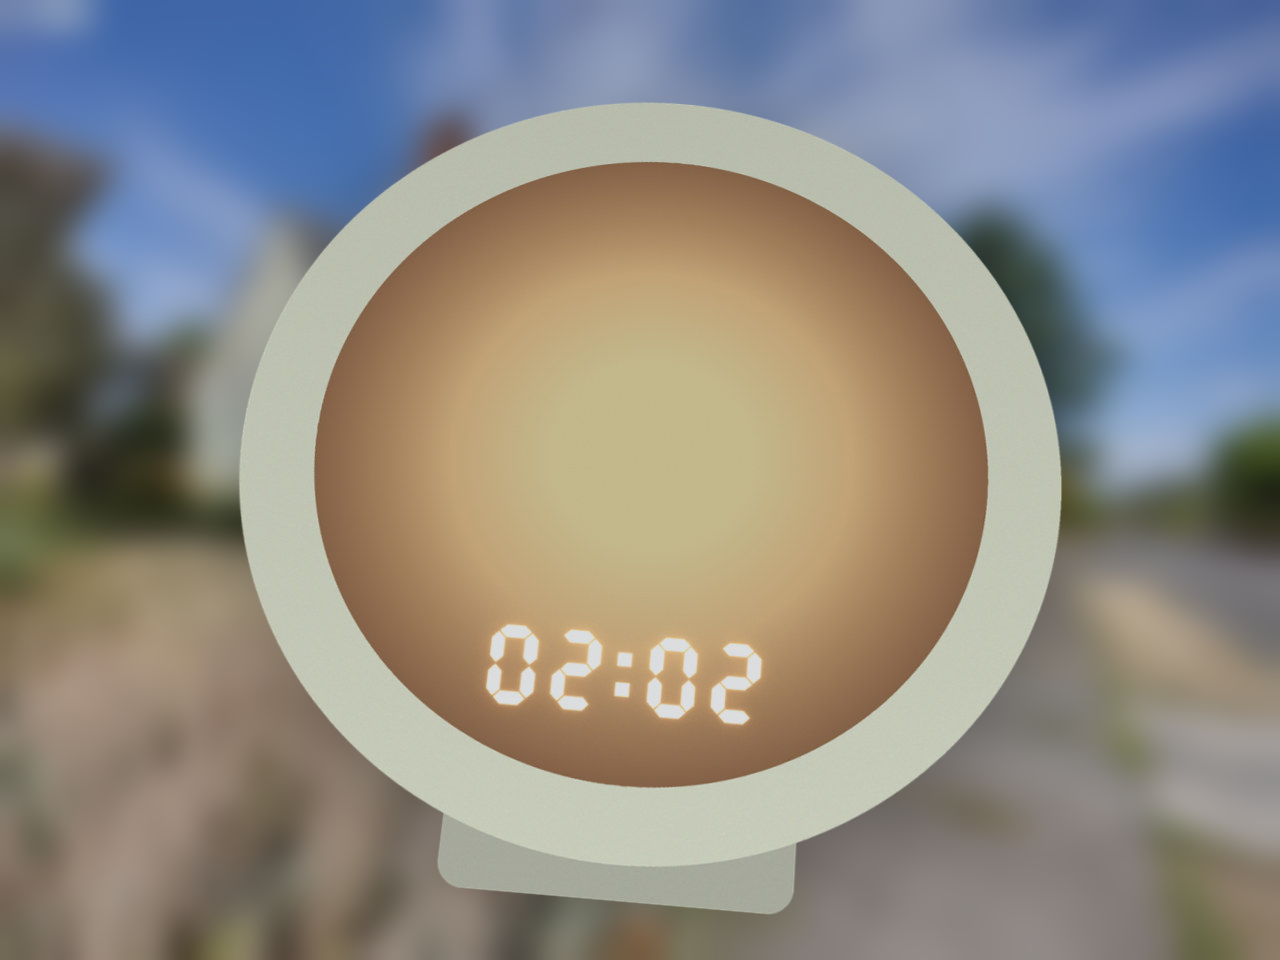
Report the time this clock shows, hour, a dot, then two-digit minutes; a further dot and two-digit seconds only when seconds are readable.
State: 2.02
